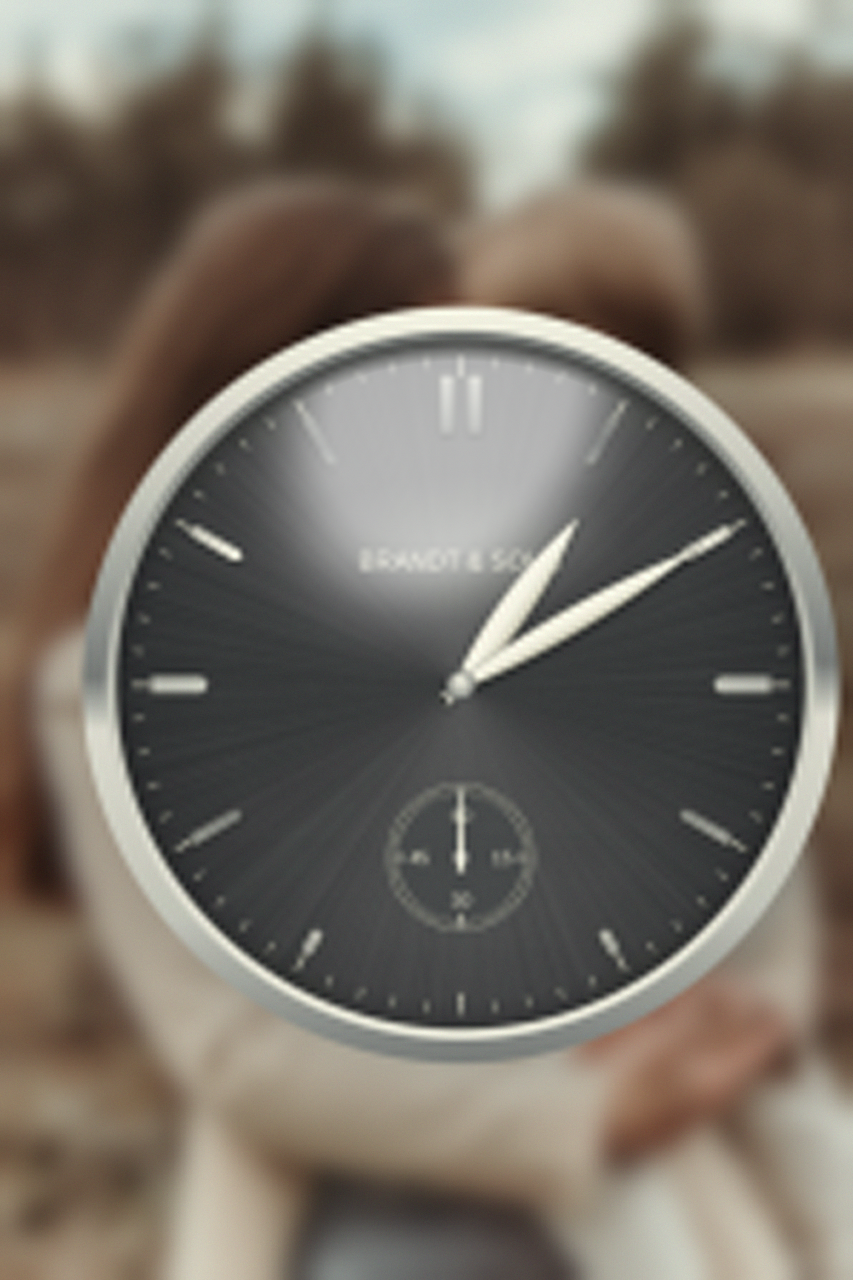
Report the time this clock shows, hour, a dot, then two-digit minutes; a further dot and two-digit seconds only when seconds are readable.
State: 1.10
